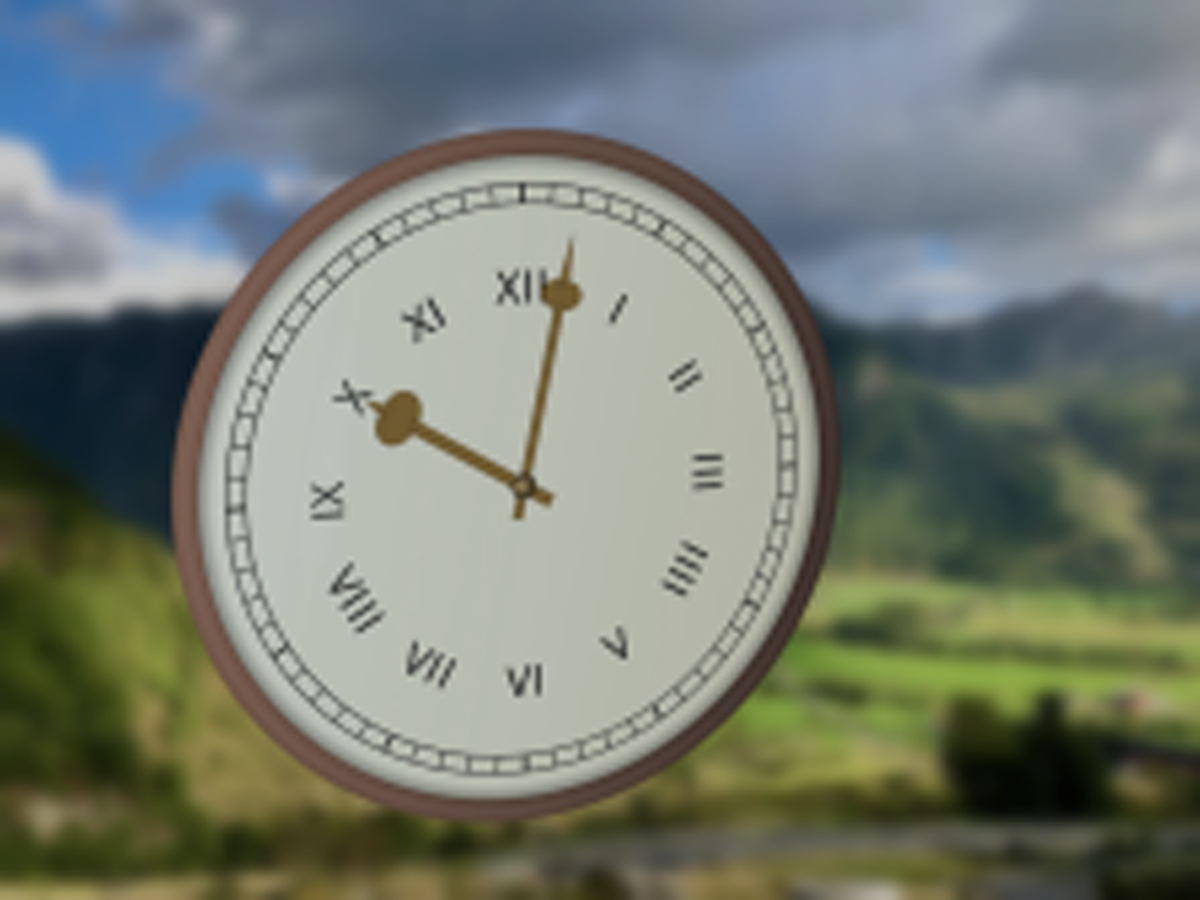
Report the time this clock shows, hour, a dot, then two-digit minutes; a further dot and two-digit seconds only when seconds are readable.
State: 10.02
